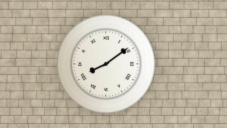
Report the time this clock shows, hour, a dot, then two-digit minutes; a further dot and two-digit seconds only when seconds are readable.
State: 8.09
